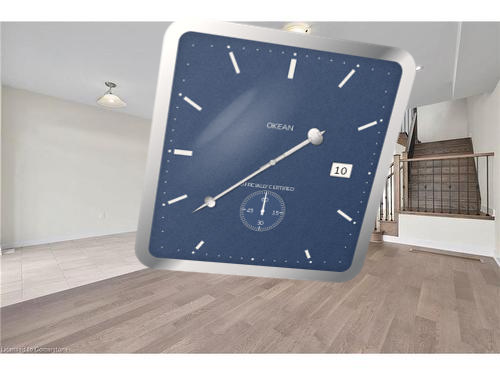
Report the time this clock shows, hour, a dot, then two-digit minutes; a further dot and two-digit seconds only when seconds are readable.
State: 1.38
